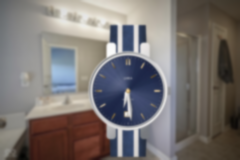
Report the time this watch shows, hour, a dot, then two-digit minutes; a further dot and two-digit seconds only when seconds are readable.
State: 6.29
